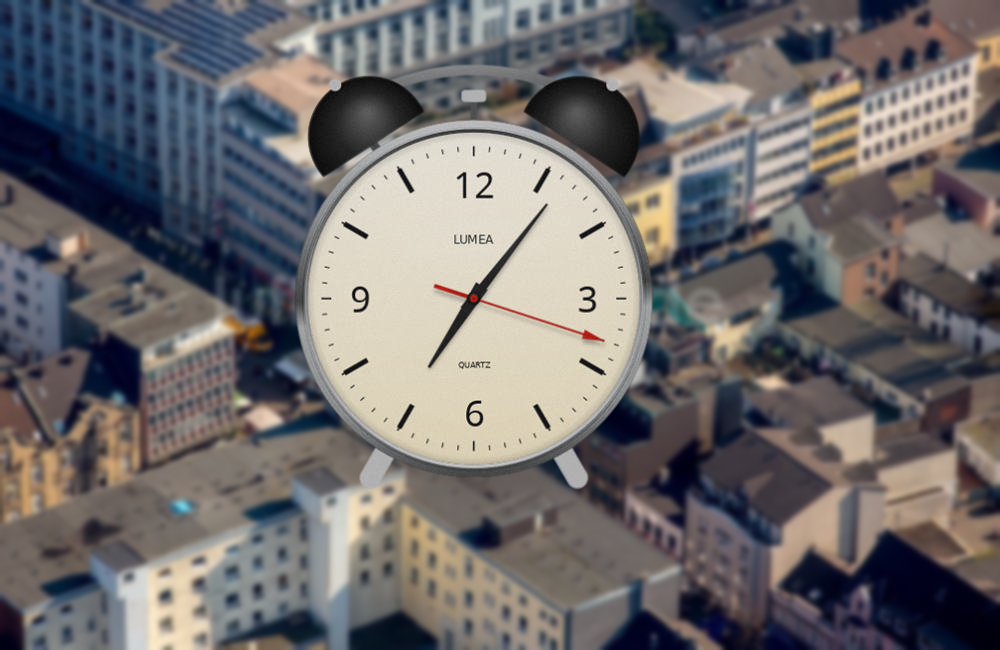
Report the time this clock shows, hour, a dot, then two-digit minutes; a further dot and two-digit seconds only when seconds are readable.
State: 7.06.18
